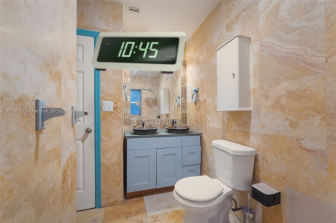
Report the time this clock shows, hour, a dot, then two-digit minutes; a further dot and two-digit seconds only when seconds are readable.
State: 10.45
